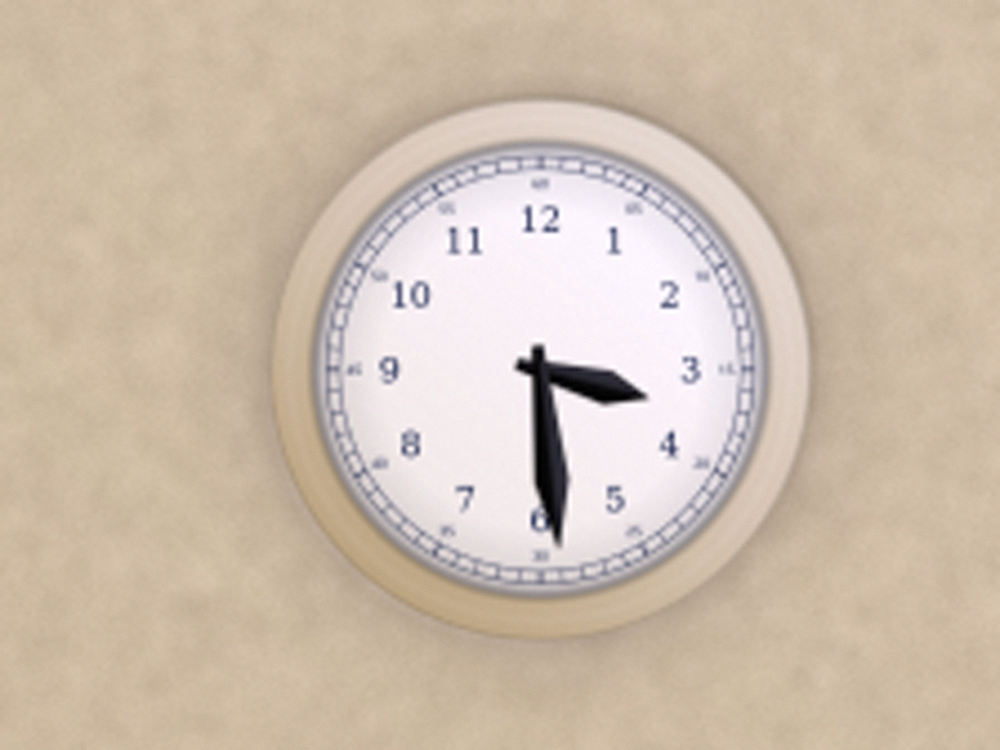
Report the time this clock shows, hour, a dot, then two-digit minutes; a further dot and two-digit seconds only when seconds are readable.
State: 3.29
